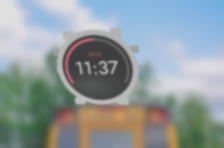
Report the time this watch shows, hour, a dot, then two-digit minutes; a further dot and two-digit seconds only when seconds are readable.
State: 11.37
